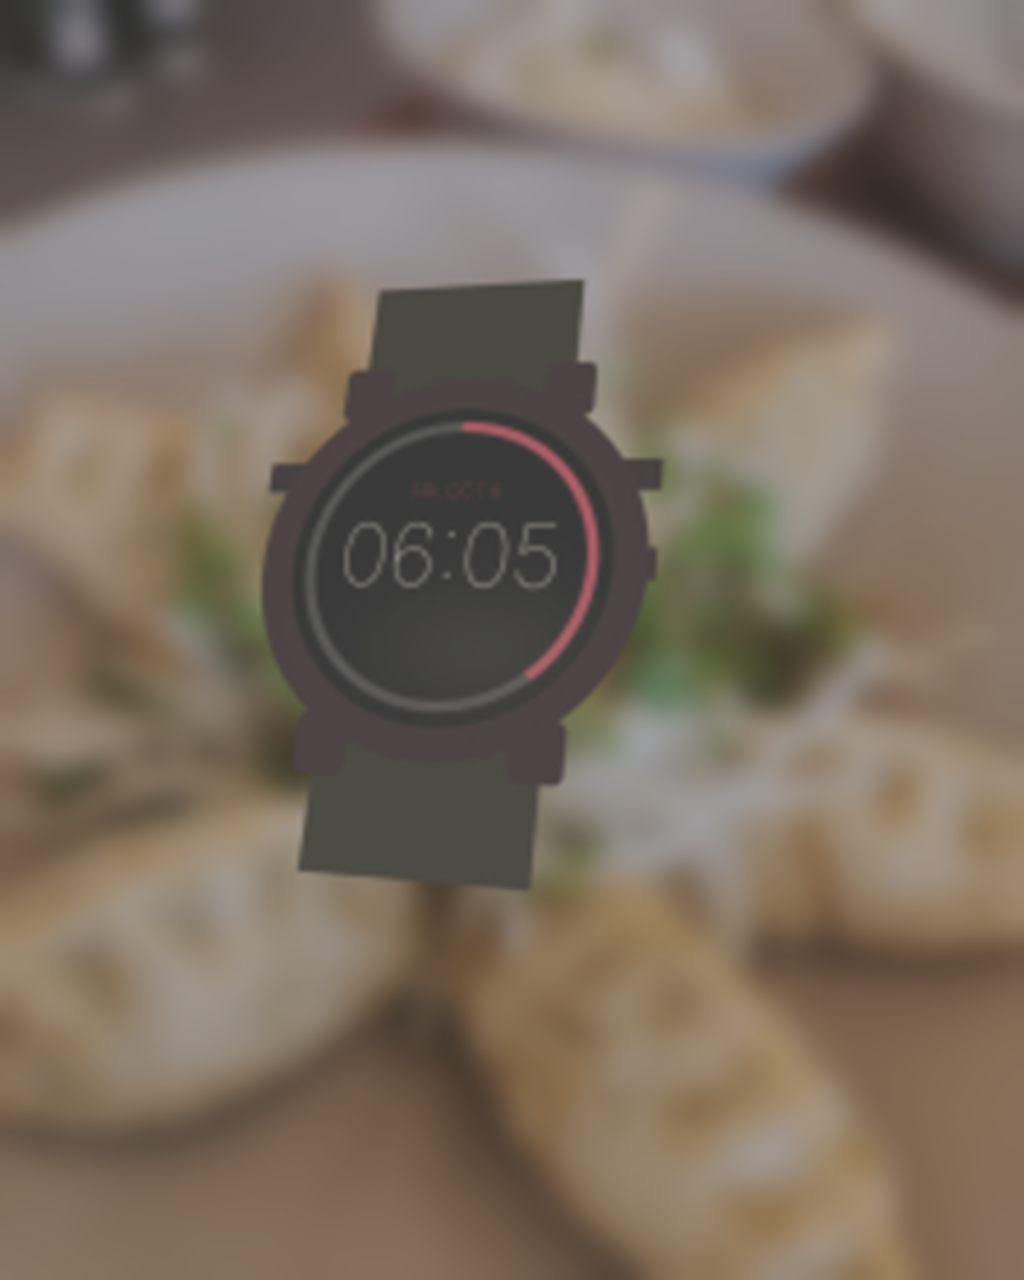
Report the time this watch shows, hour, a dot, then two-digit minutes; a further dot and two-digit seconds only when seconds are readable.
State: 6.05
